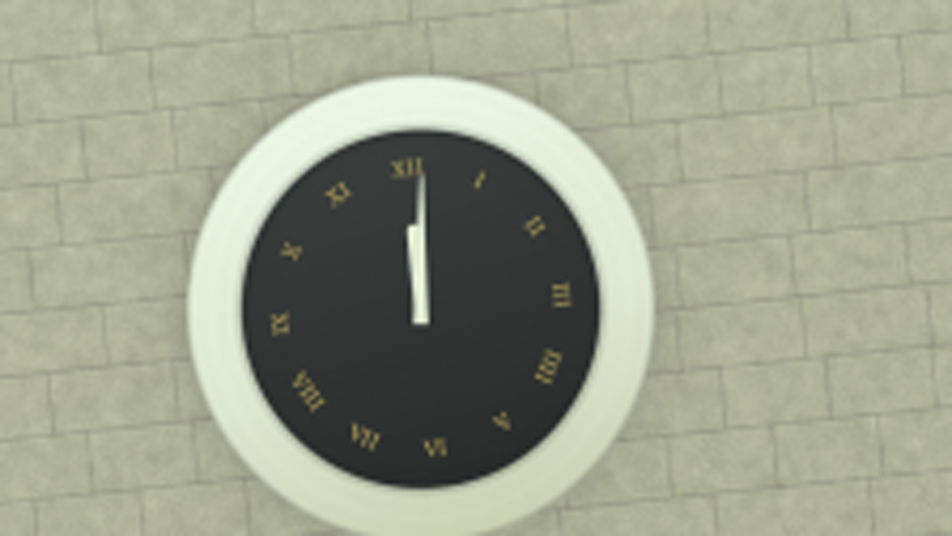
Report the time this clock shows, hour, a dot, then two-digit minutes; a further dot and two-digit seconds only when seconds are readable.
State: 12.01
